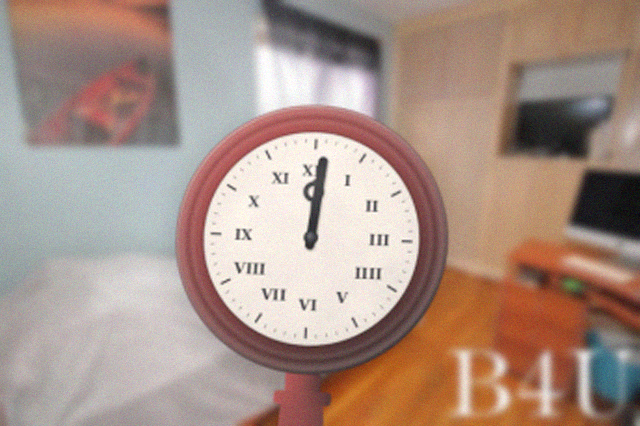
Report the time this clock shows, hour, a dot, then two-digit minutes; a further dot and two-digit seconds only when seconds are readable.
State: 12.01
